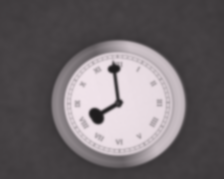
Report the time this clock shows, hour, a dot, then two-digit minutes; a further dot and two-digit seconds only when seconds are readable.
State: 7.59
